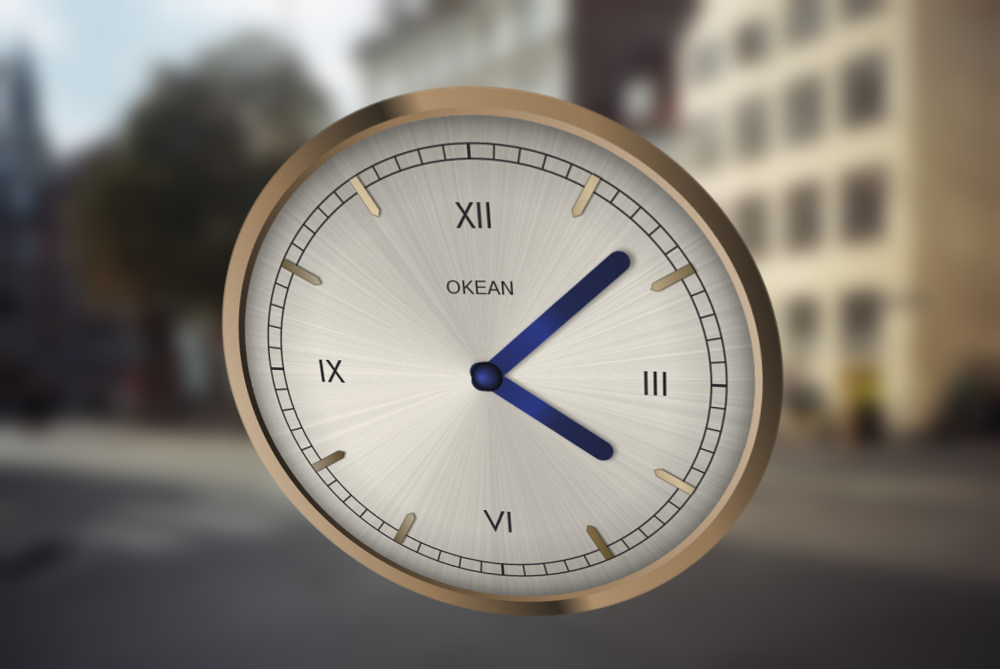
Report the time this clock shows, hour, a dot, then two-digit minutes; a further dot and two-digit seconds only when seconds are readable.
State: 4.08
